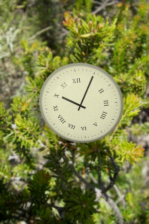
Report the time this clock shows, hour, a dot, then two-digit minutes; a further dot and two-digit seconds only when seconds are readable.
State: 10.05
